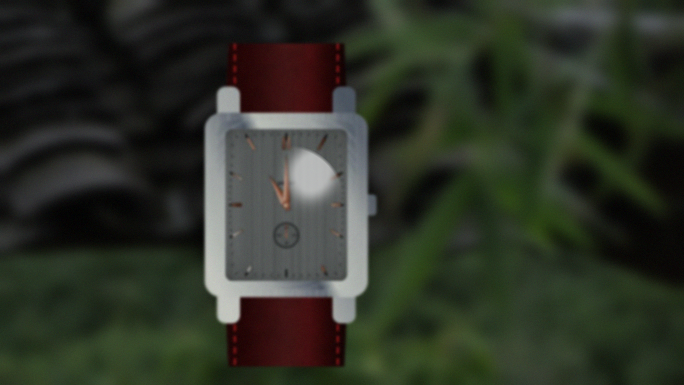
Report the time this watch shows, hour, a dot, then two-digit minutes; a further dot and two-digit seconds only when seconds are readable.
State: 11.00
